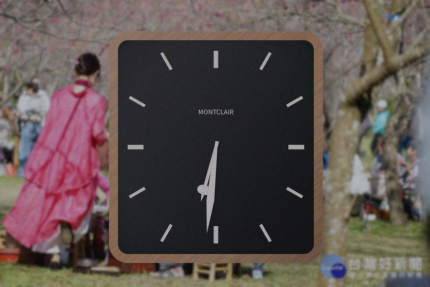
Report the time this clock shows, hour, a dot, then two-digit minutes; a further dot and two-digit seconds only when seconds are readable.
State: 6.31
